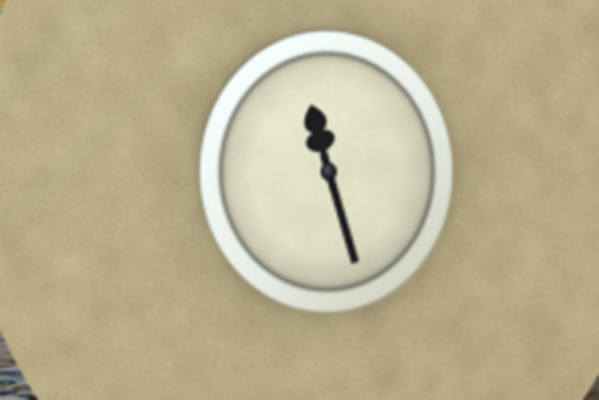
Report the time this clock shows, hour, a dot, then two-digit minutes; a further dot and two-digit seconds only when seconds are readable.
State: 11.27
